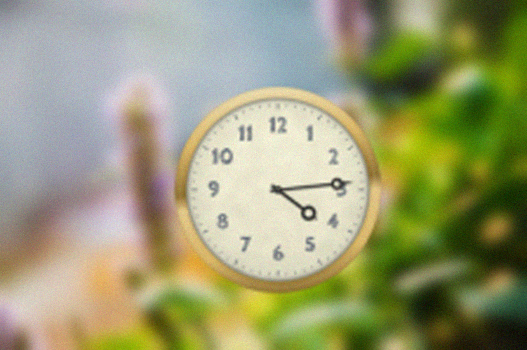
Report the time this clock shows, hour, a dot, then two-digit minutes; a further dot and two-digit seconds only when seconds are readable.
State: 4.14
